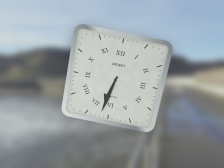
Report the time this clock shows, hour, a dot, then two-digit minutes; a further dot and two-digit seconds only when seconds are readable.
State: 6.32
